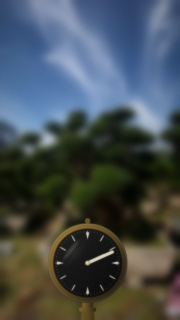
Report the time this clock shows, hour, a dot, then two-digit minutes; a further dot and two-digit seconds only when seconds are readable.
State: 2.11
